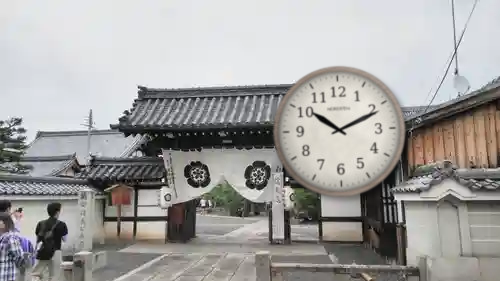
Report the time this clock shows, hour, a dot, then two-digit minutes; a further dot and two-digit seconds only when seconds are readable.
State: 10.11
